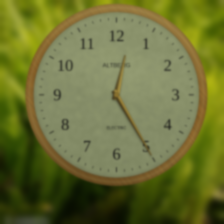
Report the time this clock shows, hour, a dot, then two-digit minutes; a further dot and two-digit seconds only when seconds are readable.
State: 12.25
